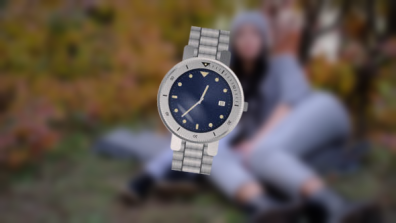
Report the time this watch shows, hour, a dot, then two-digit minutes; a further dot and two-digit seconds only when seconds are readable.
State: 12.37
